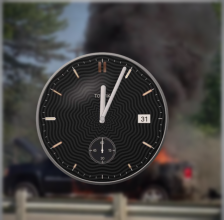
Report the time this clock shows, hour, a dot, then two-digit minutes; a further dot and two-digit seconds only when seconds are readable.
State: 12.04
